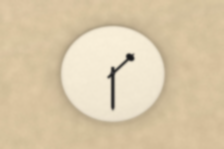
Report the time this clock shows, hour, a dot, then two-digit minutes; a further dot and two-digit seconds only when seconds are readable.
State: 1.30
